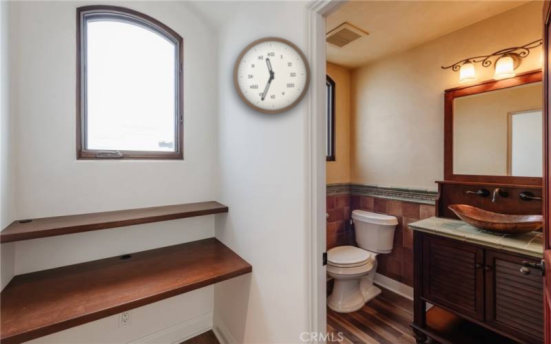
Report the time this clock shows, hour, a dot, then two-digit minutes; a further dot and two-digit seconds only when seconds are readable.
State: 11.34
